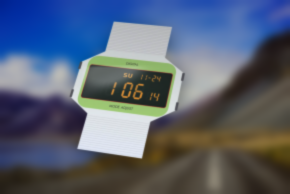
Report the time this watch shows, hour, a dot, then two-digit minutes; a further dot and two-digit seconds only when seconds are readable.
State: 1.06.14
